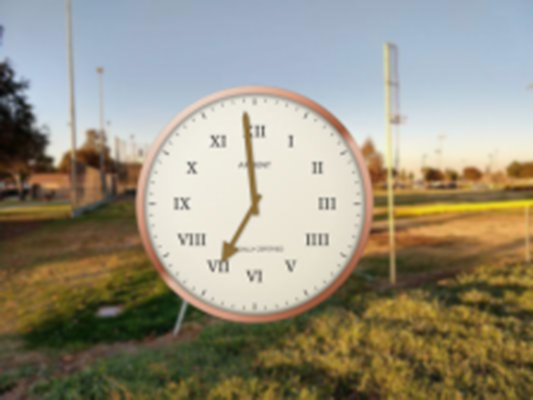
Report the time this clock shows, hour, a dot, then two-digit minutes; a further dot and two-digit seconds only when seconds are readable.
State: 6.59
